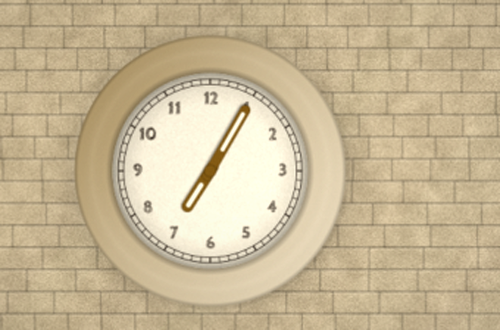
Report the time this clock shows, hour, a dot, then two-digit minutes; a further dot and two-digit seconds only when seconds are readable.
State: 7.05
